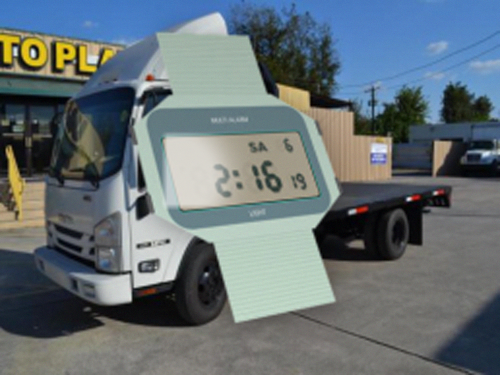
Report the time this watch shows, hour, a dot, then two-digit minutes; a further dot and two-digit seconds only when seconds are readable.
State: 2.16.19
